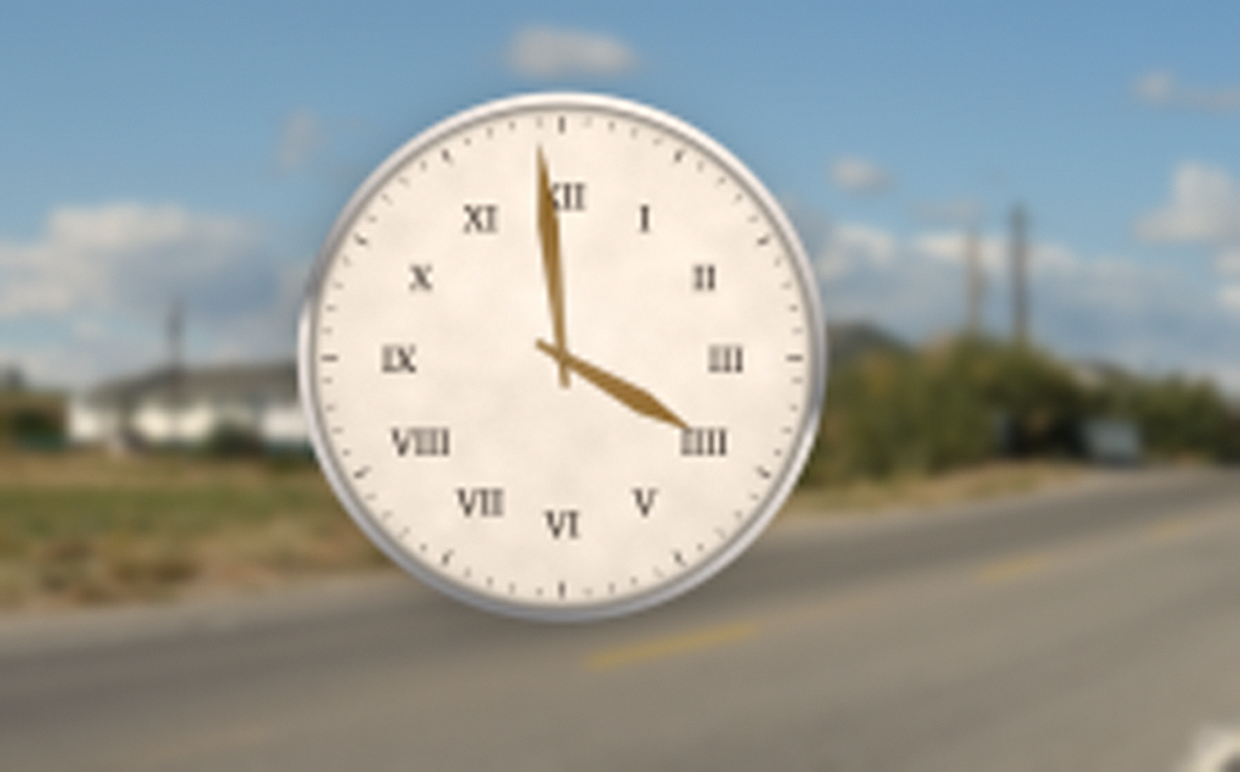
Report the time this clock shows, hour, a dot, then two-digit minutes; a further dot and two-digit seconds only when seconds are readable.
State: 3.59
